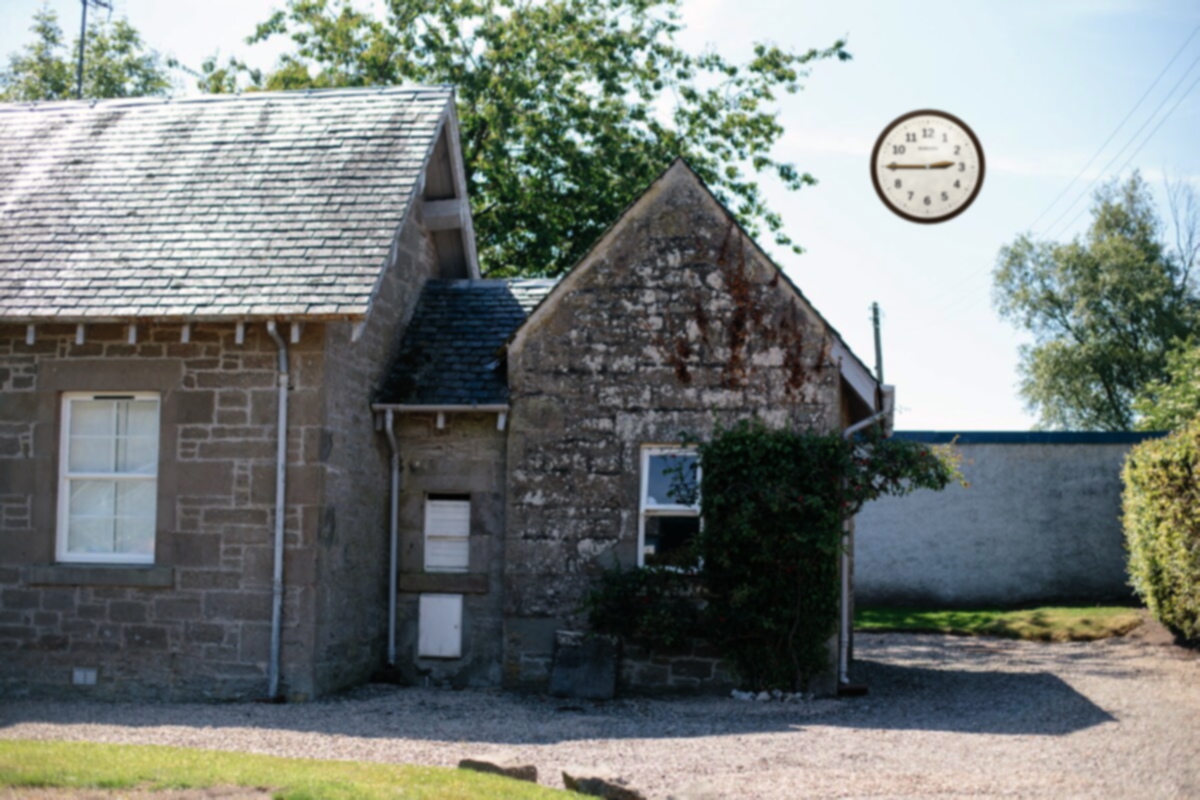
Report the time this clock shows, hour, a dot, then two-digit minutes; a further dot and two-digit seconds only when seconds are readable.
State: 2.45
